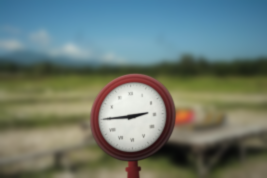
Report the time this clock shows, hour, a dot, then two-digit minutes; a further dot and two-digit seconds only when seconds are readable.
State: 2.45
